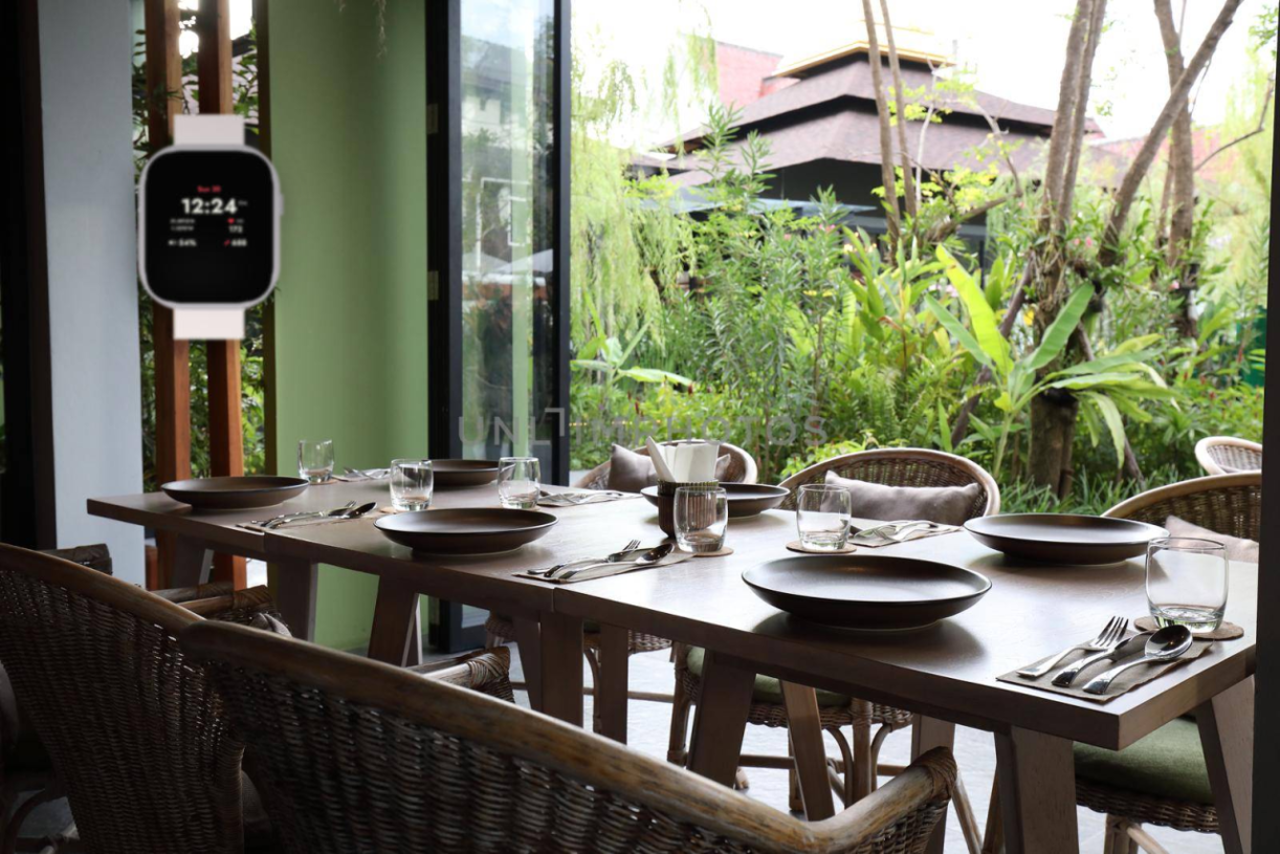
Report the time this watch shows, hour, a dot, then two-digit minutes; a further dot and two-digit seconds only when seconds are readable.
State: 12.24
